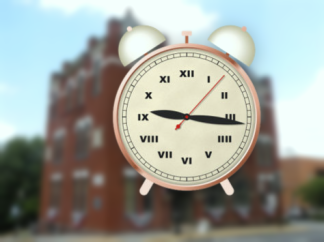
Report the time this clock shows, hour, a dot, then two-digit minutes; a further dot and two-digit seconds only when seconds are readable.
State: 9.16.07
